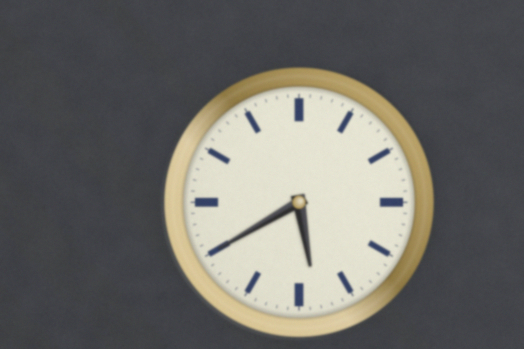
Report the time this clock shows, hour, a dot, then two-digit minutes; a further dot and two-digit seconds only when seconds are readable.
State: 5.40
